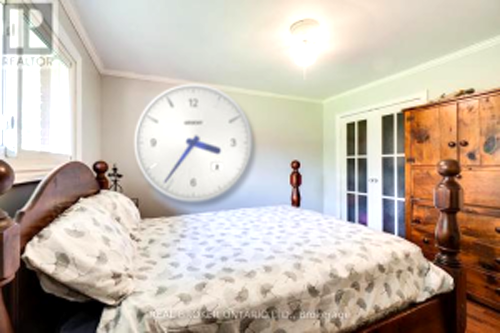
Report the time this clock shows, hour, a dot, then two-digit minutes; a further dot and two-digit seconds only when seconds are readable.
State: 3.36
